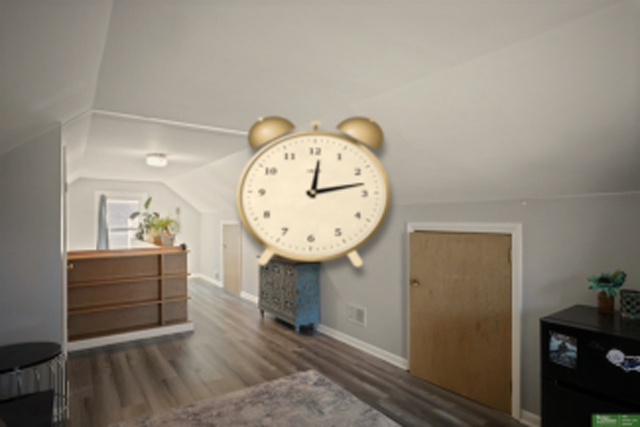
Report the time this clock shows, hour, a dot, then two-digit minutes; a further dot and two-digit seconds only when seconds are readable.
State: 12.13
